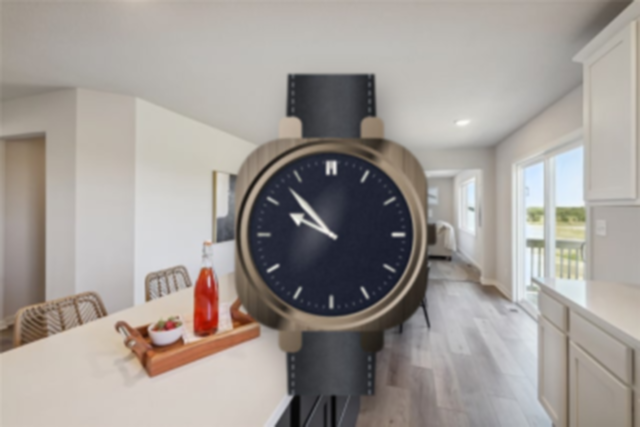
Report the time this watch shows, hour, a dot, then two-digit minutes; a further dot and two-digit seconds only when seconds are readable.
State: 9.53
